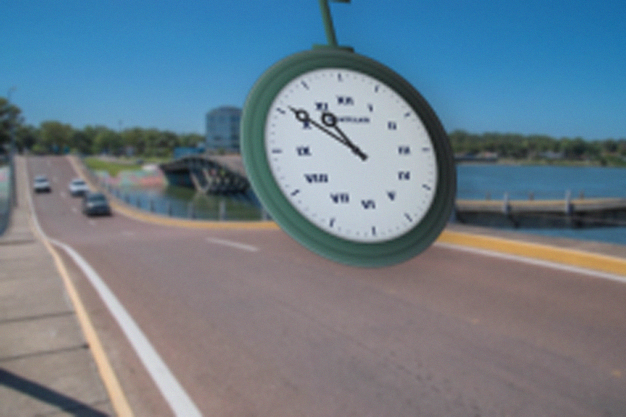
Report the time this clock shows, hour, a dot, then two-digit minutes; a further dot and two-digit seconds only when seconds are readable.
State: 10.51
